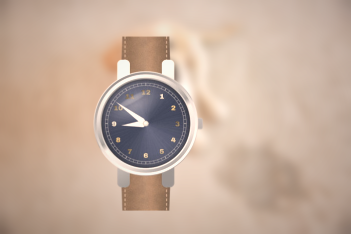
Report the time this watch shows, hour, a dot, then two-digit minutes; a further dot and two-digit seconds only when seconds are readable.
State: 8.51
